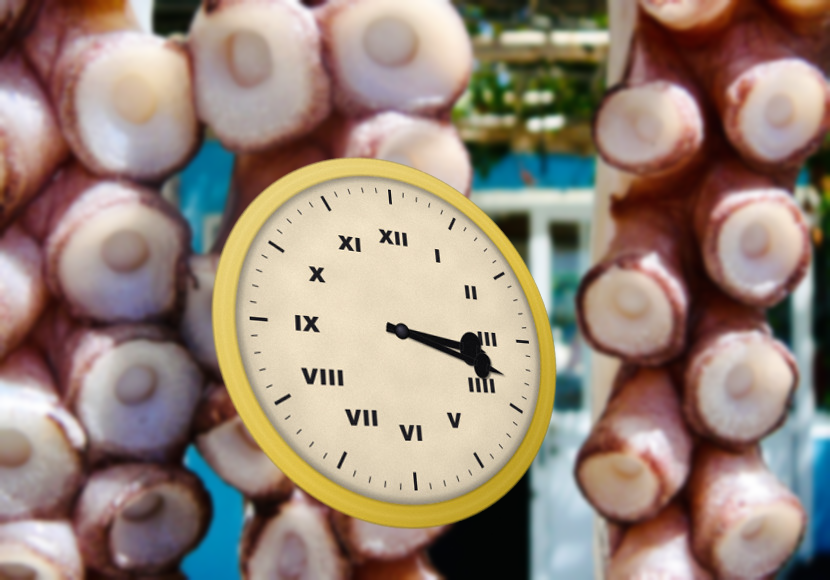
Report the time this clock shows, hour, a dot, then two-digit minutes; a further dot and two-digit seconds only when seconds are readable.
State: 3.18
